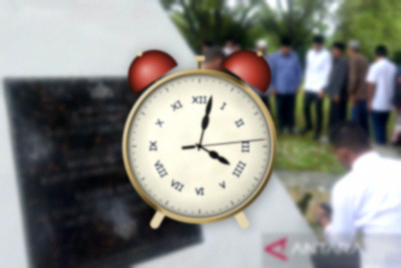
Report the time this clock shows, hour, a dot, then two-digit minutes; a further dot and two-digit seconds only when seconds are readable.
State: 4.02.14
